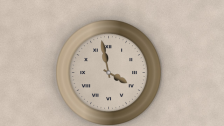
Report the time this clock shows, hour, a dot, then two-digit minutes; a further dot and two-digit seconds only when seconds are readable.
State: 3.58
